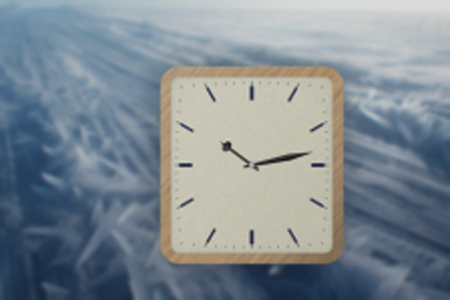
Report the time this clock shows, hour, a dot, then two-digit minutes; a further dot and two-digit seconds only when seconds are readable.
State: 10.13
